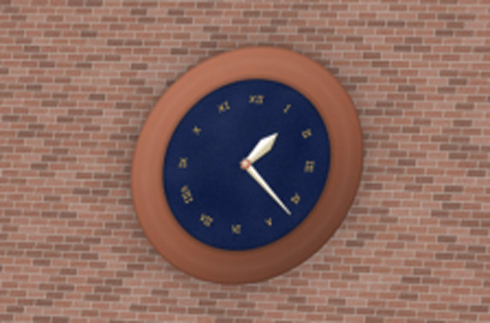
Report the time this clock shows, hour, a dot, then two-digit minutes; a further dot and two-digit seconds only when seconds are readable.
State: 1.22
